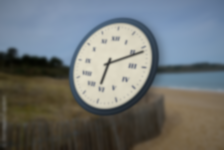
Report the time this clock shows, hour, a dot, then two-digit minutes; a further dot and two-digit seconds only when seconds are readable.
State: 6.11
